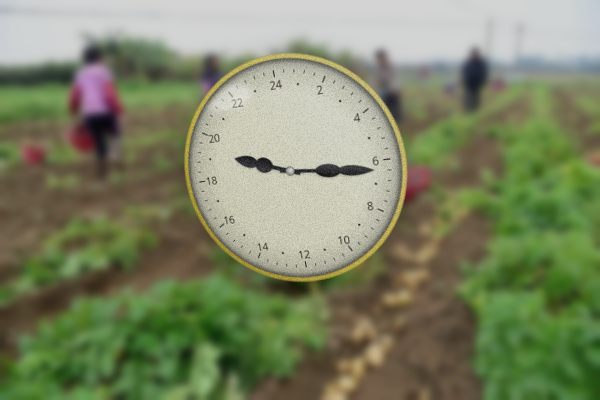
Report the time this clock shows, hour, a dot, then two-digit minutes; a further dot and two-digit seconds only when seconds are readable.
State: 19.16
